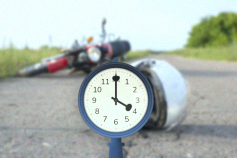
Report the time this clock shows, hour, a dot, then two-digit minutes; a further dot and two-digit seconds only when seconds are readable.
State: 4.00
